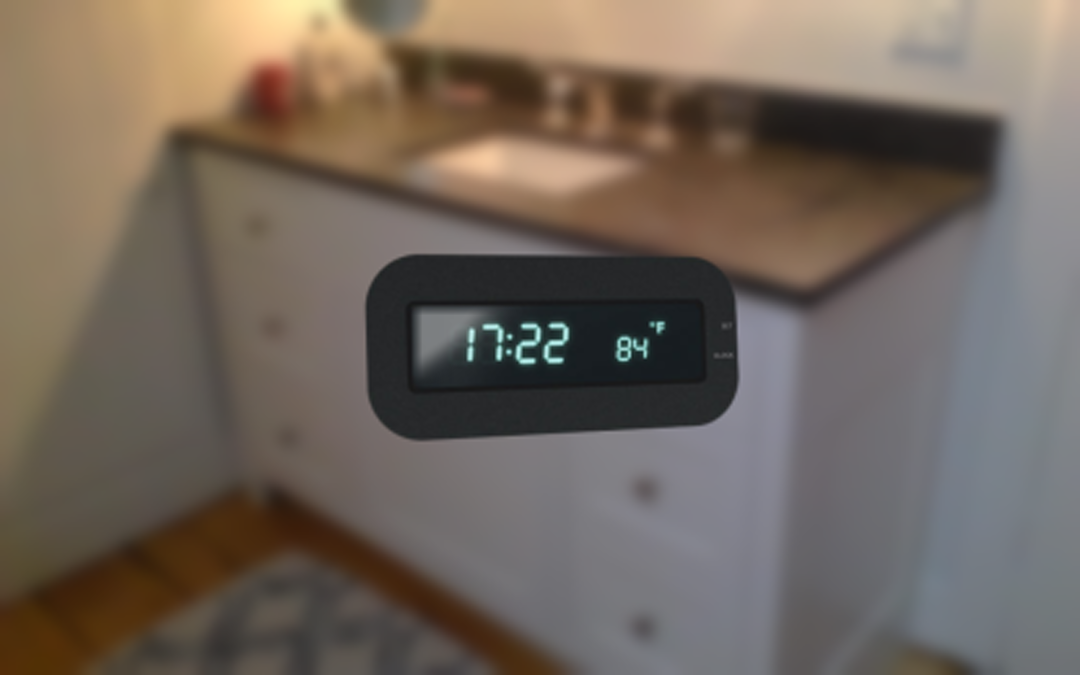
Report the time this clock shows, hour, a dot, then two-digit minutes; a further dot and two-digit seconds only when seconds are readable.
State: 17.22
